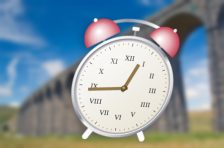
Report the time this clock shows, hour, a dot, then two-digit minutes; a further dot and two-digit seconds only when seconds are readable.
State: 12.44
